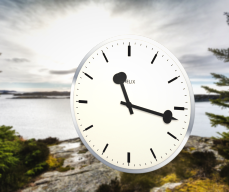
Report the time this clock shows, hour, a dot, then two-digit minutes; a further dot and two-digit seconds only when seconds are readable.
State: 11.17
